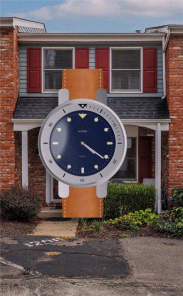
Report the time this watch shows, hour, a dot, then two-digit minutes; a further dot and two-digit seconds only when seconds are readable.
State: 4.21
